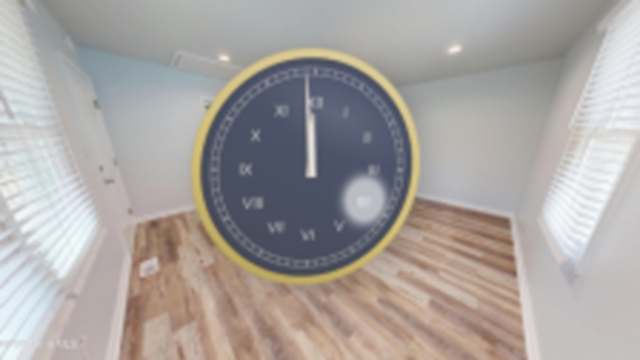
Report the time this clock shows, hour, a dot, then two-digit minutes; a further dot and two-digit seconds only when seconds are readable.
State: 11.59
